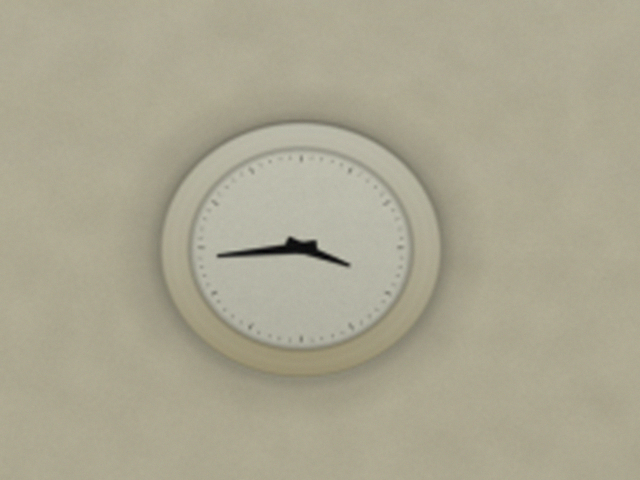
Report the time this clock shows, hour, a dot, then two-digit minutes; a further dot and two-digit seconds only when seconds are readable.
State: 3.44
